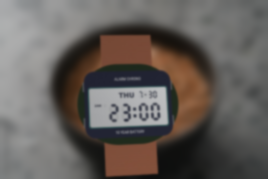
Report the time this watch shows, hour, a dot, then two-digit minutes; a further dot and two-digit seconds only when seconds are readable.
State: 23.00
